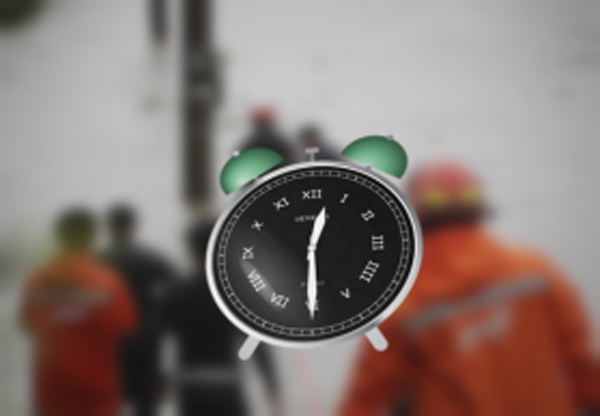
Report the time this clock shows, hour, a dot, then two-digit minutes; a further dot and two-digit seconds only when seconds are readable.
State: 12.30
